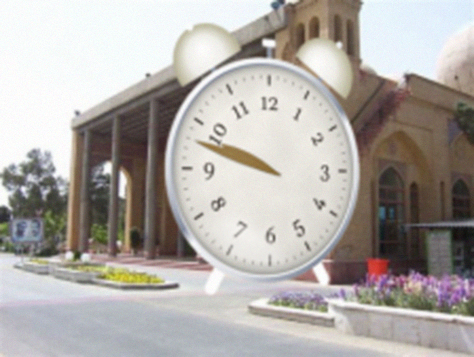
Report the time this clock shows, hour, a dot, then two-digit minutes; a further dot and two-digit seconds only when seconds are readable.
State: 9.48
